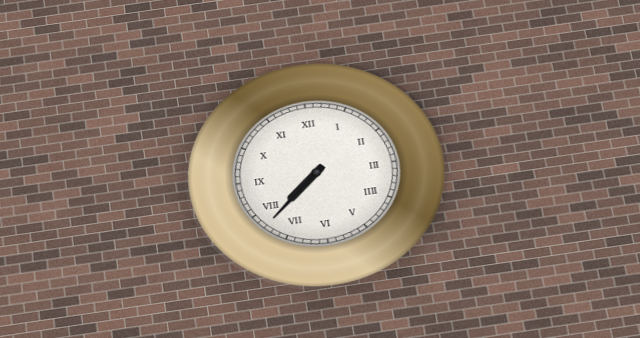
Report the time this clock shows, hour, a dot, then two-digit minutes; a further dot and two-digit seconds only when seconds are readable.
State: 7.38
